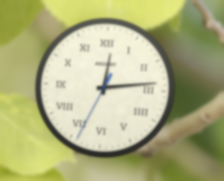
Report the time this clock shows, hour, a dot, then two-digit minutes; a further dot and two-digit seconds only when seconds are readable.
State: 12.13.34
